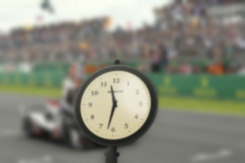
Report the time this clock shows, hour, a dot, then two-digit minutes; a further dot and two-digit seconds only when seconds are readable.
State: 11.32
